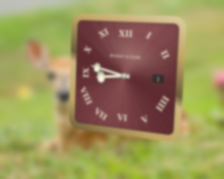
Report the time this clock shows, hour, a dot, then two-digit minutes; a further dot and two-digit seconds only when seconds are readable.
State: 8.47
